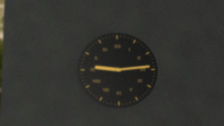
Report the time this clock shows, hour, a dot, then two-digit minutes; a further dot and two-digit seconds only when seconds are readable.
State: 9.14
